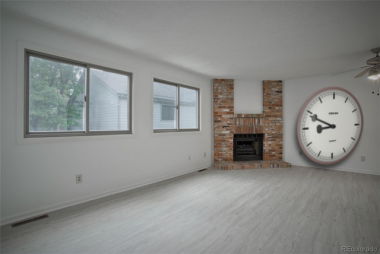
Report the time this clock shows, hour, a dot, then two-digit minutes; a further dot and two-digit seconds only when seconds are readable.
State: 8.49
